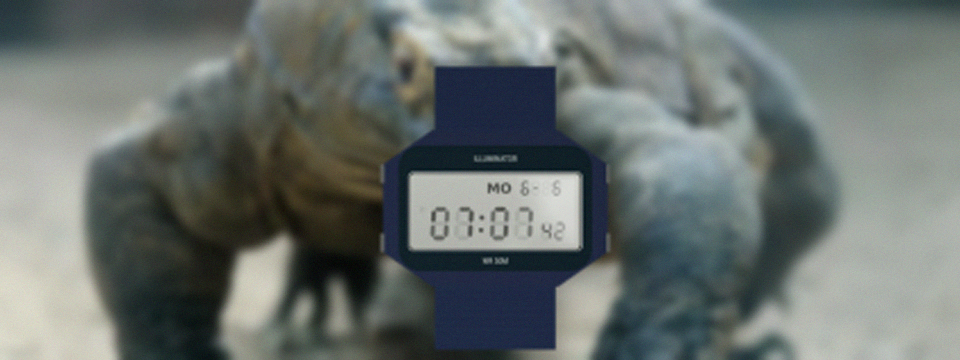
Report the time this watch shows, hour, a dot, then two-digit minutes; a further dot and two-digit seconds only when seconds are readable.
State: 7.07.42
